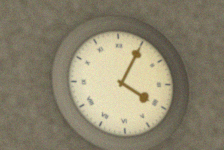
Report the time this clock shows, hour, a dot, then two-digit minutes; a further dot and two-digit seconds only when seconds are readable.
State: 4.05
